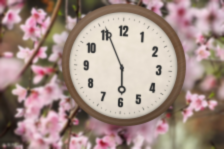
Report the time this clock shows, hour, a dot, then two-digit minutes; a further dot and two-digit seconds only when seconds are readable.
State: 5.56
